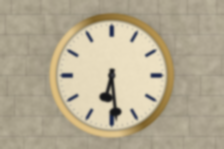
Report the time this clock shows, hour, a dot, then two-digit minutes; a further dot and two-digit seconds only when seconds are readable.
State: 6.29
